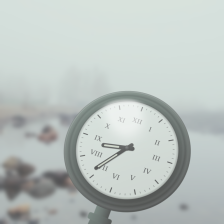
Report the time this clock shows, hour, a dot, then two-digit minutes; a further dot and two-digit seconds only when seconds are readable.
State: 8.36
